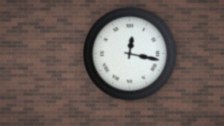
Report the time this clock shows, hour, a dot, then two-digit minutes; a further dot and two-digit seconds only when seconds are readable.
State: 12.17
